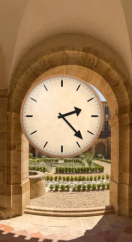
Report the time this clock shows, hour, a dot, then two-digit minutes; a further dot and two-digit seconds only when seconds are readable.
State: 2.23
